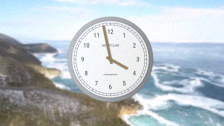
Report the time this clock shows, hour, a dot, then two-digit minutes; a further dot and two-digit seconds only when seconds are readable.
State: 3.58
